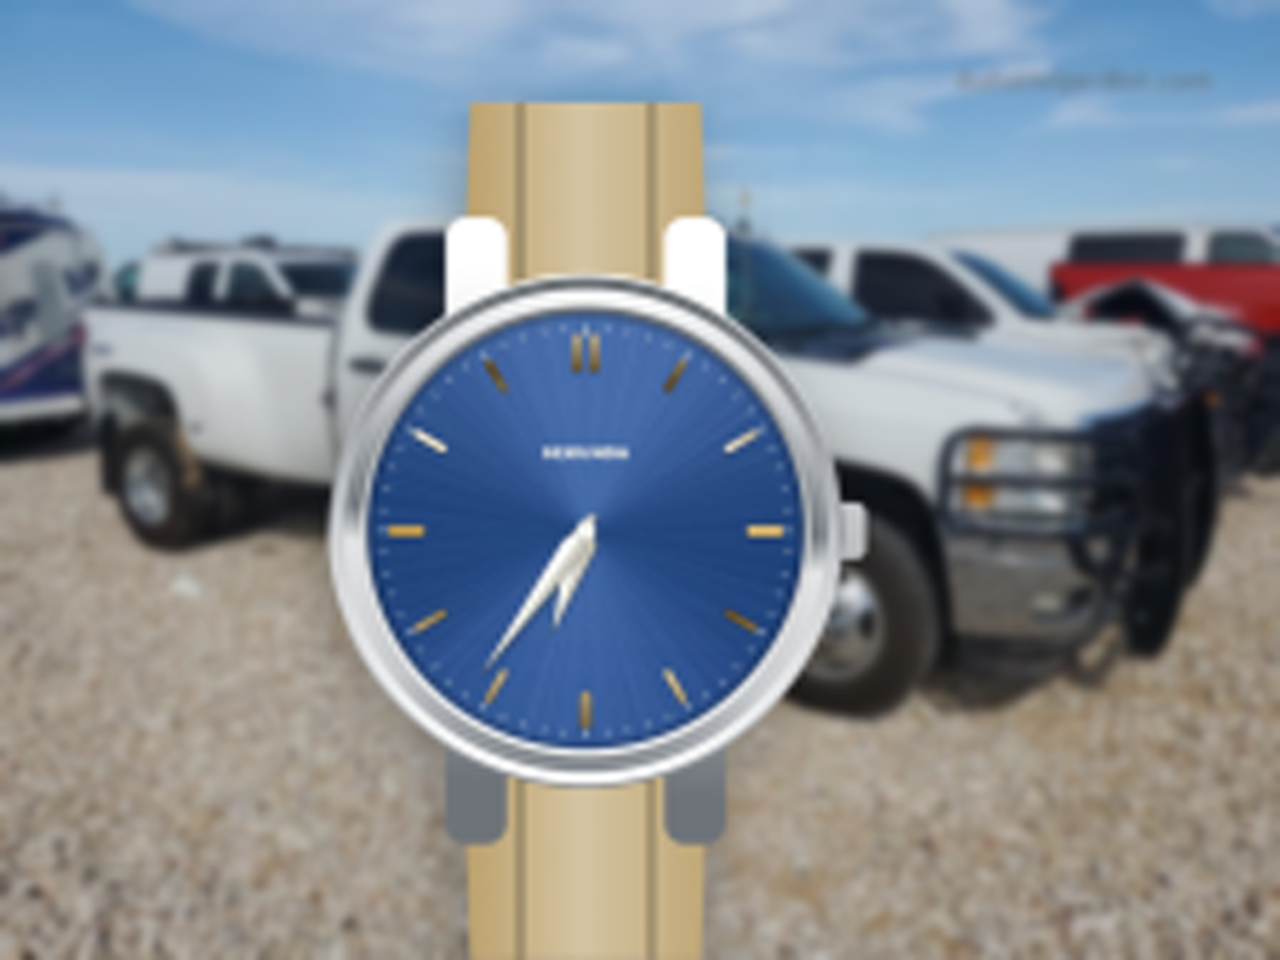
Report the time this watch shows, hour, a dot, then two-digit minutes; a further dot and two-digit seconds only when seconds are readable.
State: 6.36
